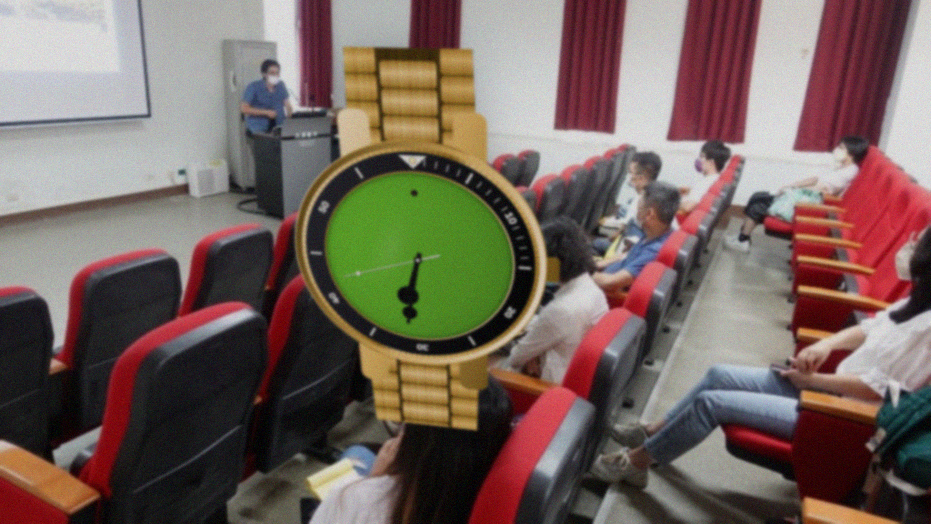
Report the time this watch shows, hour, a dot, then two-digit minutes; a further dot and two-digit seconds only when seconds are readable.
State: 6.31.42
